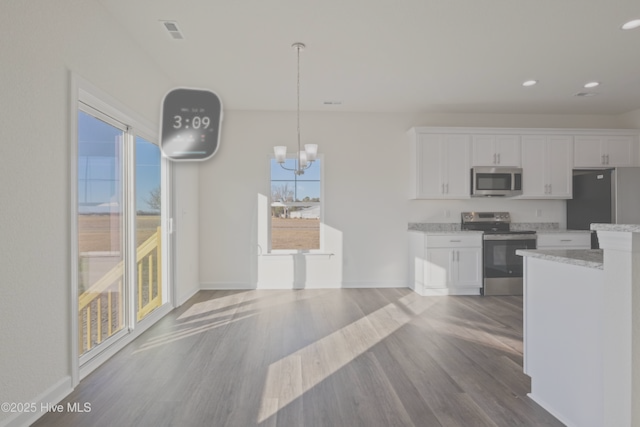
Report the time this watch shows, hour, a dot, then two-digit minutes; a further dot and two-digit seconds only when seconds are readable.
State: 3.09
